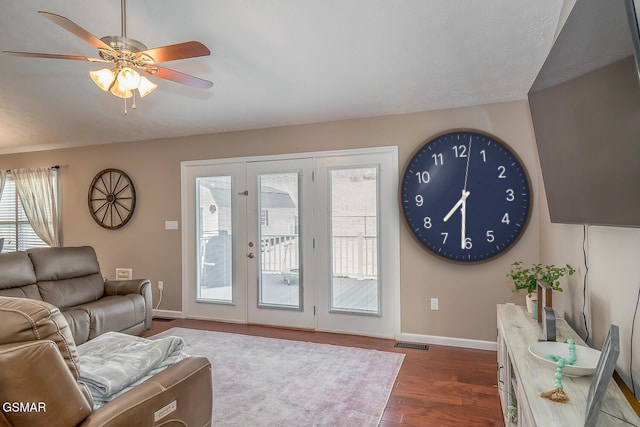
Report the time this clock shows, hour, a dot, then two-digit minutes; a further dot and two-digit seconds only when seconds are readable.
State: 7.31.02
